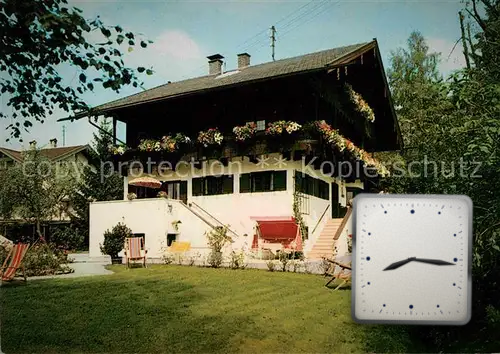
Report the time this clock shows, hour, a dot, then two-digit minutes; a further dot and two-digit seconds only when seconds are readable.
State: 8.16
